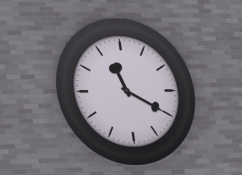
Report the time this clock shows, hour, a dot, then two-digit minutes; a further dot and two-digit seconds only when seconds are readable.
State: 11.20
